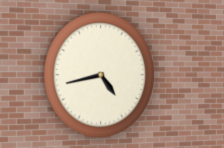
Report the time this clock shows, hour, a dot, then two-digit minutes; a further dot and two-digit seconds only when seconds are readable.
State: 4.43
